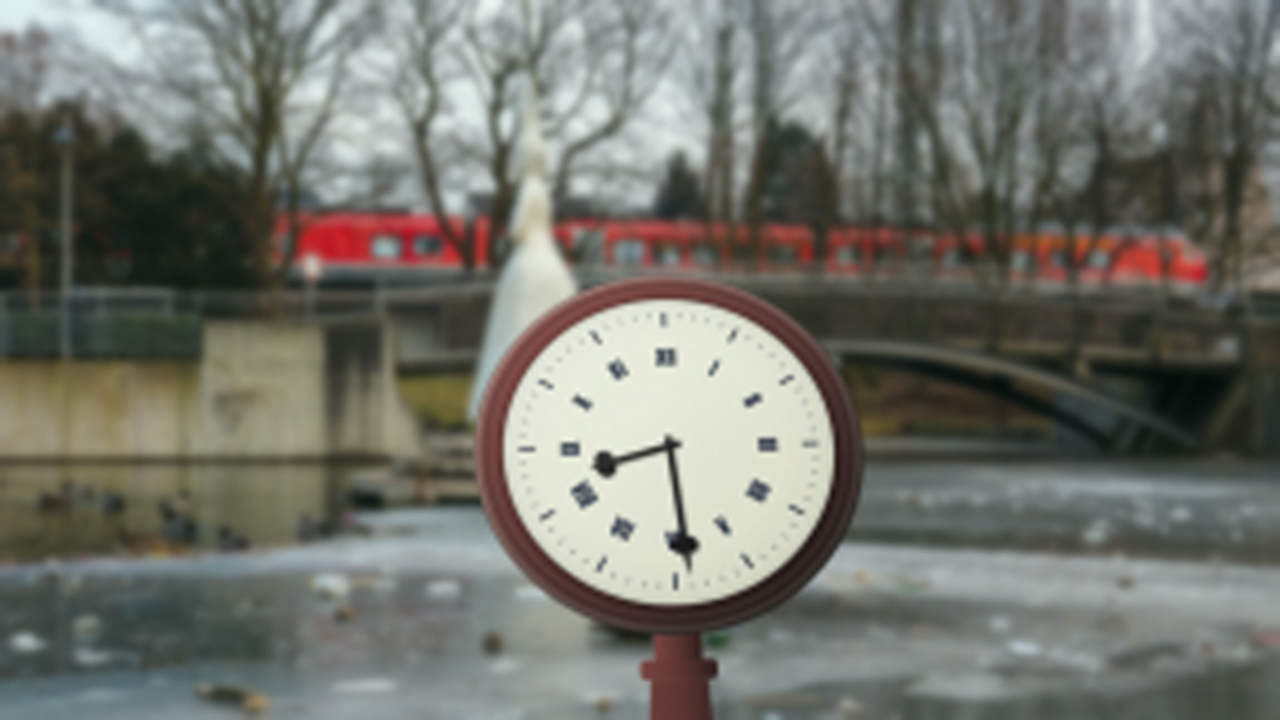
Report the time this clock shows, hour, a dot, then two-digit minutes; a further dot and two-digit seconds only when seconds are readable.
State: 8.29
